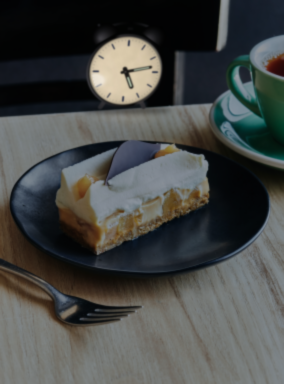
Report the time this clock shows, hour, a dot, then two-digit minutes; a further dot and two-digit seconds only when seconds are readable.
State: 5.13
